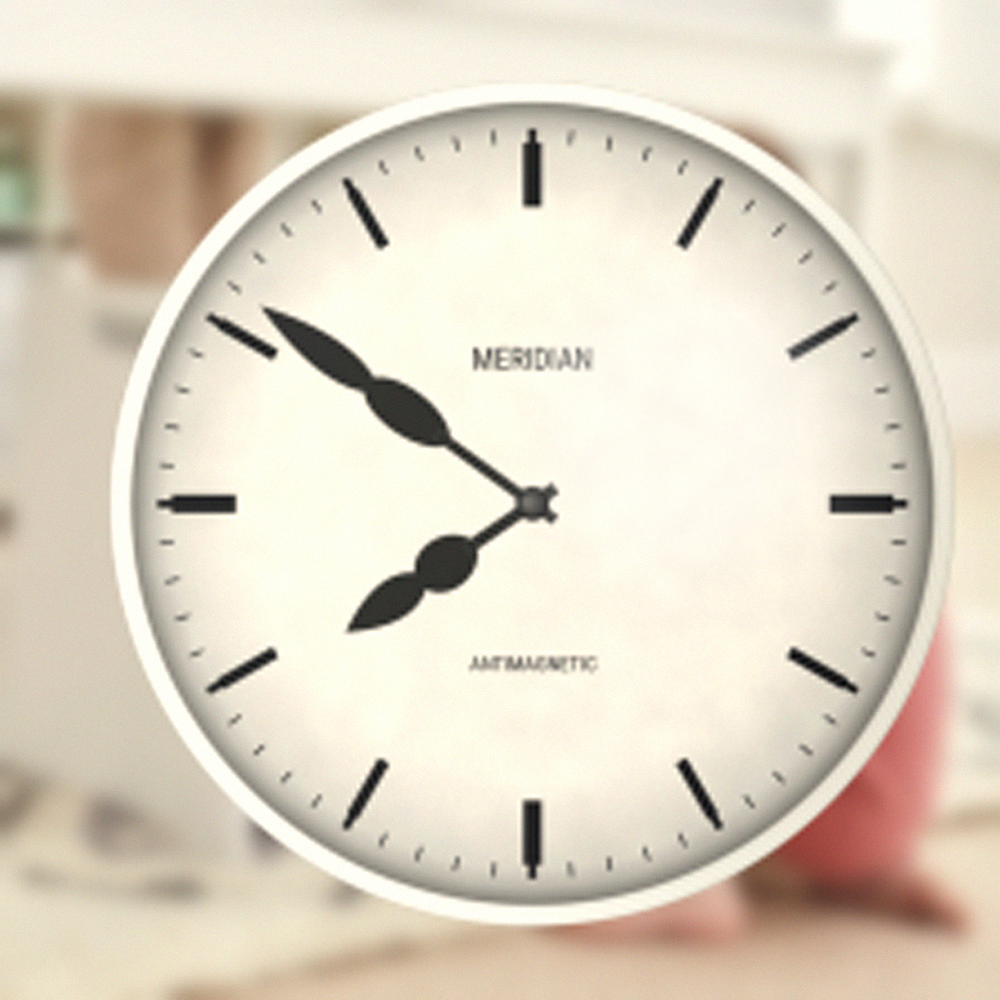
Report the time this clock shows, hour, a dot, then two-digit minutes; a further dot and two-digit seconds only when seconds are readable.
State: 7.51
